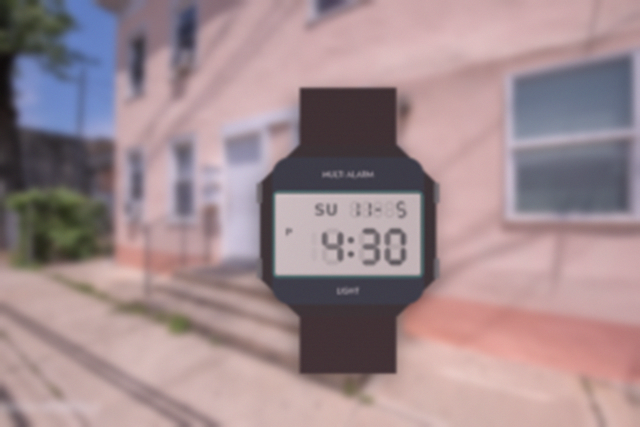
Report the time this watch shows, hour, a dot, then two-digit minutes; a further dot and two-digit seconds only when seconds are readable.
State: 4.30
